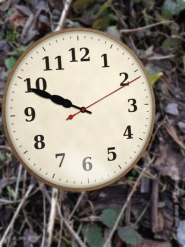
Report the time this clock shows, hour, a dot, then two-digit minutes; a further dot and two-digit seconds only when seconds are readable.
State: 9.49.11
